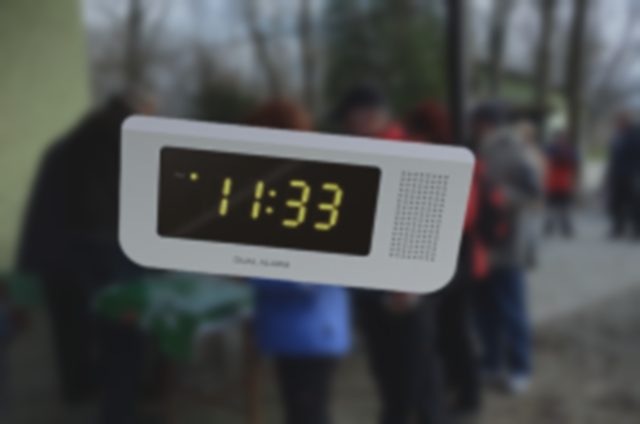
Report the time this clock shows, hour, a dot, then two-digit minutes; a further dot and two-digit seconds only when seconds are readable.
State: 11.33
